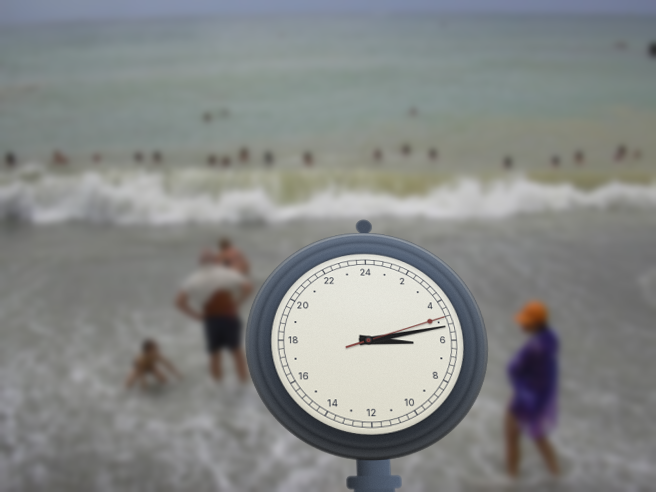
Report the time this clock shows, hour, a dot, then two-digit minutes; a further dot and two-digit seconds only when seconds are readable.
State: 6.13.12
